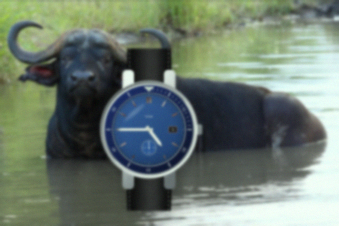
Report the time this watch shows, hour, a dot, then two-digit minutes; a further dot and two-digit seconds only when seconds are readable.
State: 4.45
